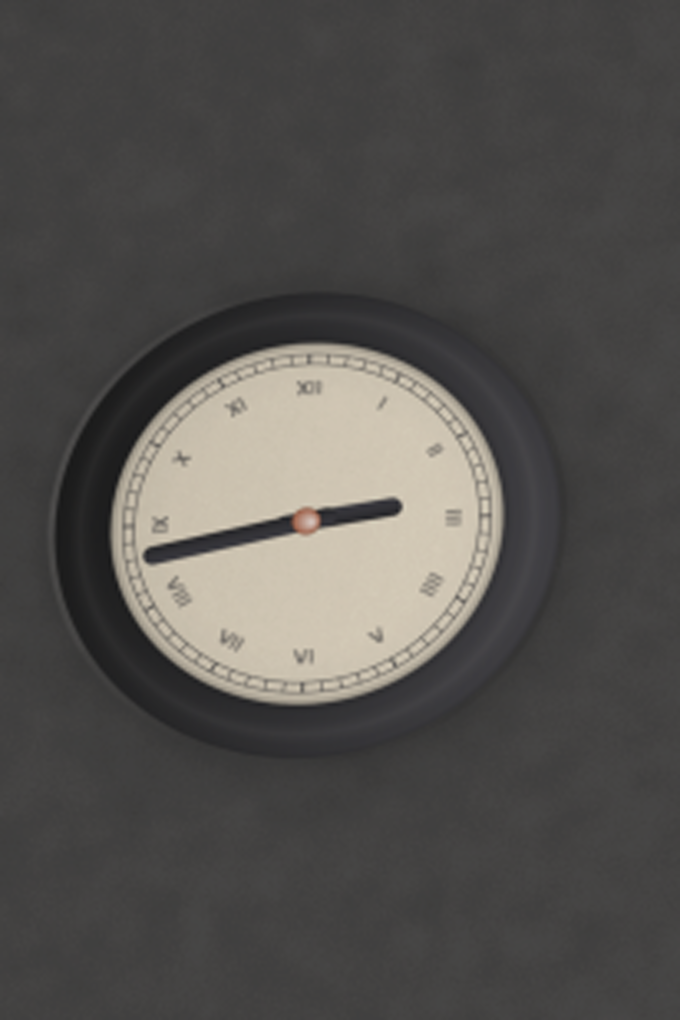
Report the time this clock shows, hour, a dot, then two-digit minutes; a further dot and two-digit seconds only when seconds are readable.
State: 2.43
